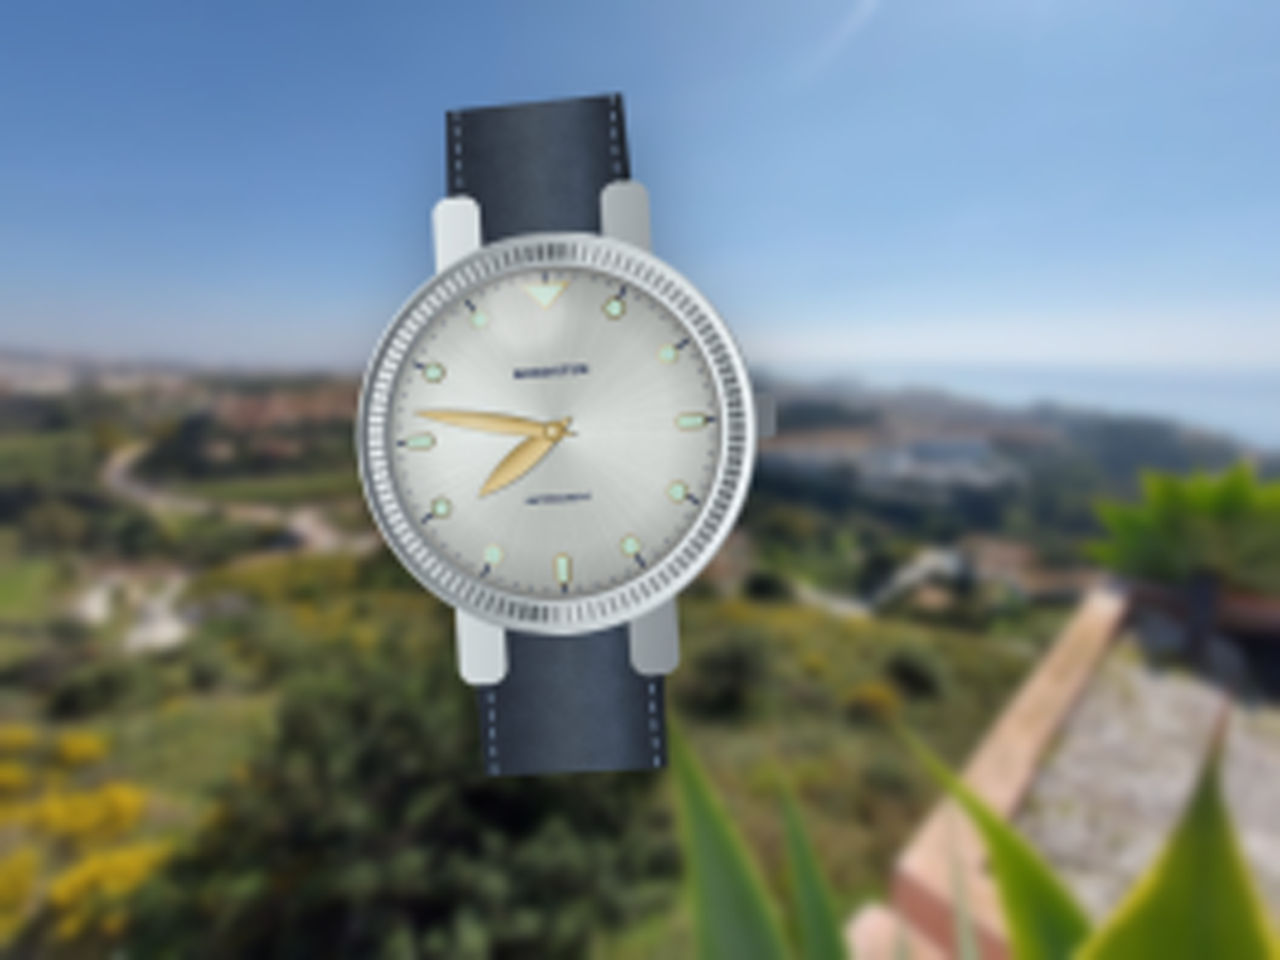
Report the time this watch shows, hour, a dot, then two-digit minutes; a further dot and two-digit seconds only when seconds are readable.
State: 7.47
